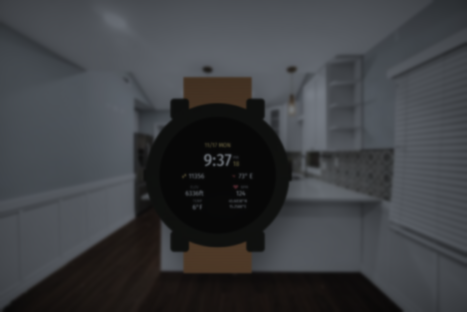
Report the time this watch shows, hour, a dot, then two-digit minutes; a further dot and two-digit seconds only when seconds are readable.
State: 9.37
